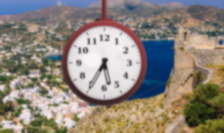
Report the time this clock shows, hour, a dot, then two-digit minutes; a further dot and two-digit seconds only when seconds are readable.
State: 5.35
